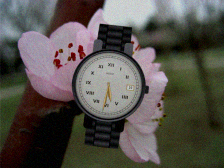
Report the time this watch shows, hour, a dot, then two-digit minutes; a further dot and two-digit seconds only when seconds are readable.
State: 5.31
